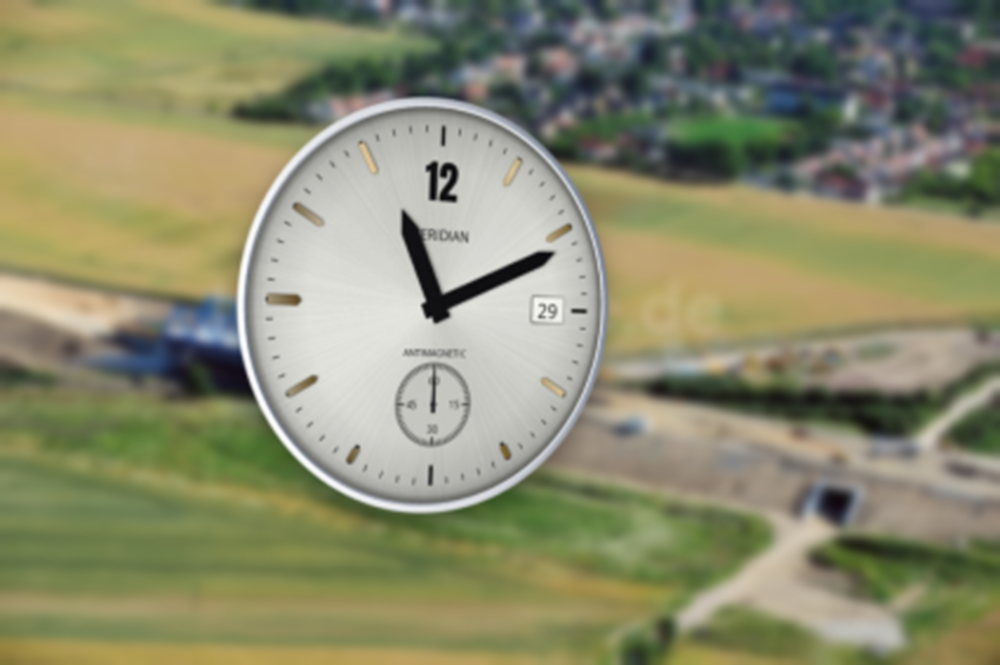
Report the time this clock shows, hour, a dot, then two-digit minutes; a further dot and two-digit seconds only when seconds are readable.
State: 11.11
